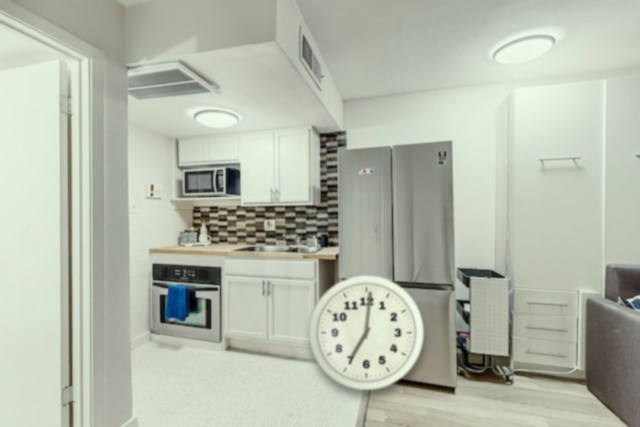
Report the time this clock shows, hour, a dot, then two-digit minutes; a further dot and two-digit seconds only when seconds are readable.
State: 7.01
